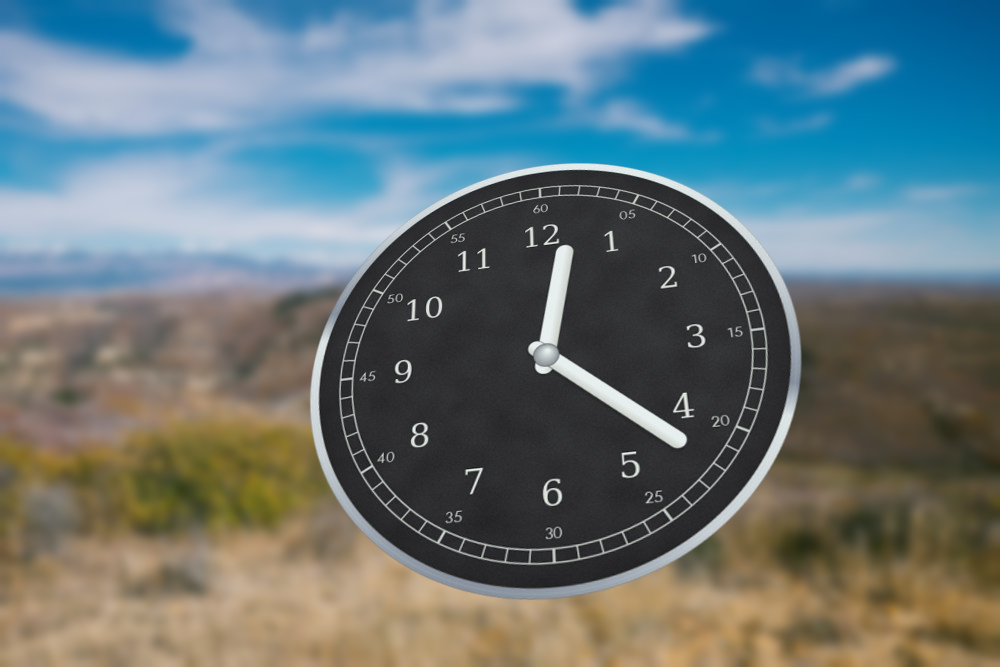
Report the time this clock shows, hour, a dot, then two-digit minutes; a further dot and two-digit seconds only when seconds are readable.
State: 12.22
